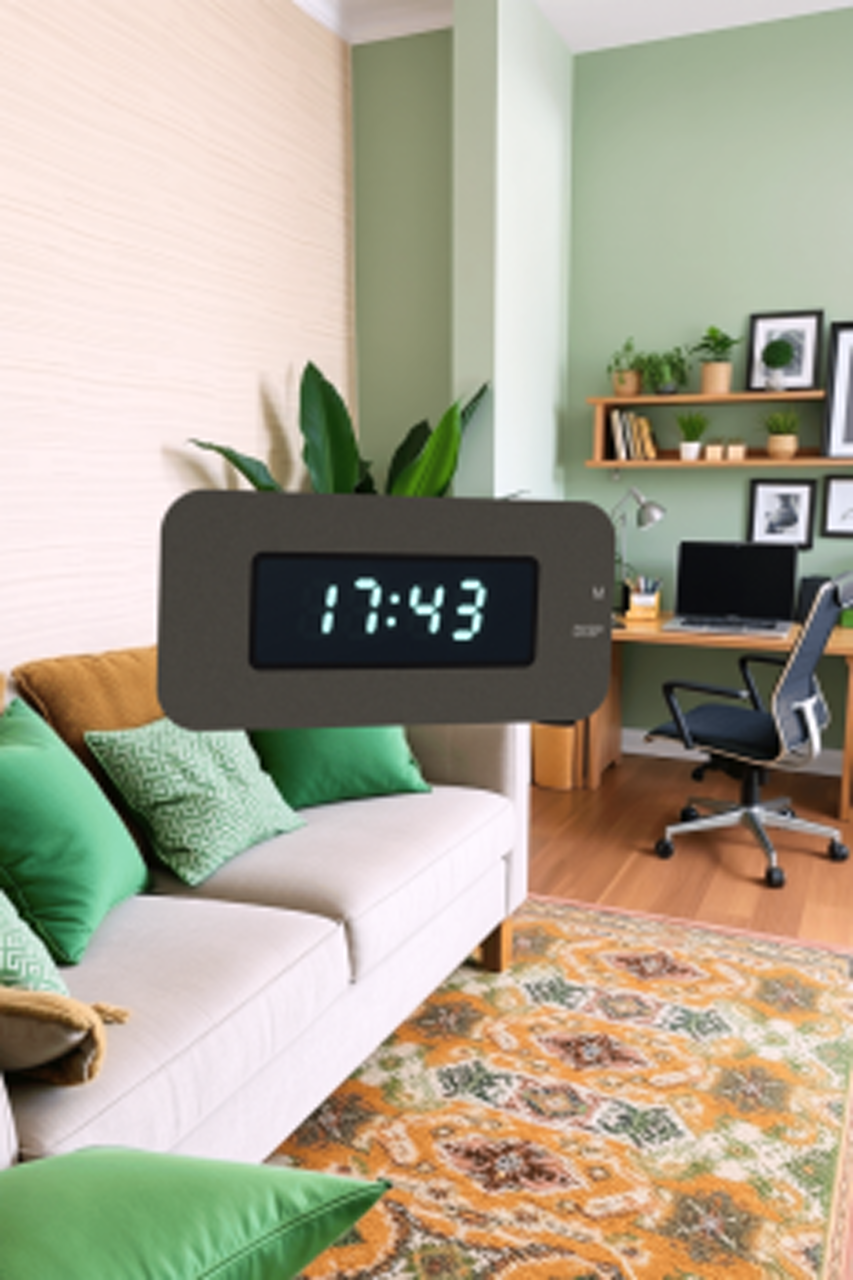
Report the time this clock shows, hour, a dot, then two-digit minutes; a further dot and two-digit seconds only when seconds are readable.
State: 17.43
